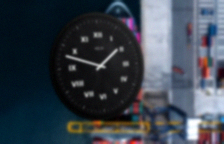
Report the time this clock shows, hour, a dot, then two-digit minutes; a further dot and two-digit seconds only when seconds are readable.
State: 1.48
